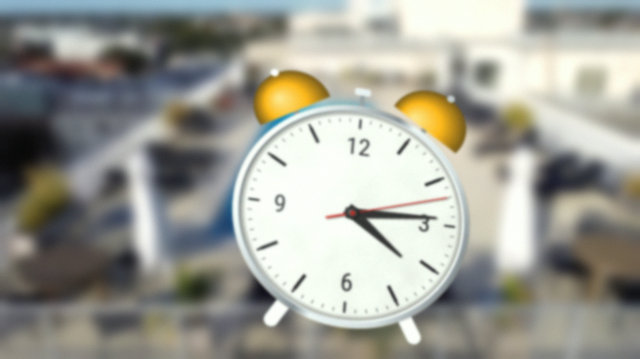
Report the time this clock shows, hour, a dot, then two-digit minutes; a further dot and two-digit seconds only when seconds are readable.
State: 4.14.12
